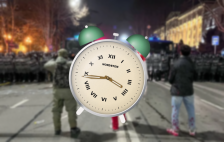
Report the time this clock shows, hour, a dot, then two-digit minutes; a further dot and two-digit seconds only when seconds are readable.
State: 3.44
